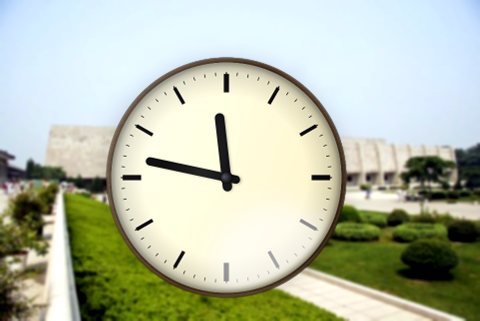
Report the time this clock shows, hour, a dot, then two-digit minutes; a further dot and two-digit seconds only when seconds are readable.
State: 11.47
